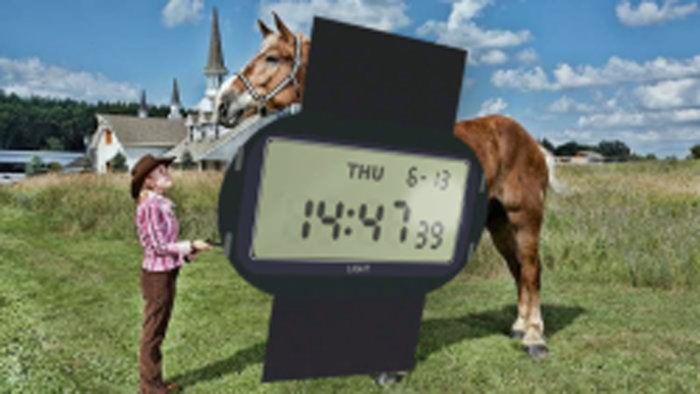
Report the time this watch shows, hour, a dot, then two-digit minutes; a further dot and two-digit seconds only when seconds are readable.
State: 14.47.39
